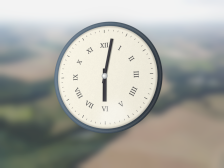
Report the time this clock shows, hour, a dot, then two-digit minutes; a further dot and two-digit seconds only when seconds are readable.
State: 6.02
